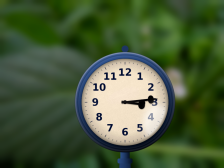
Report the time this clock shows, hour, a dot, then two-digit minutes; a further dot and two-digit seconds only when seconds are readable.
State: 3.14
